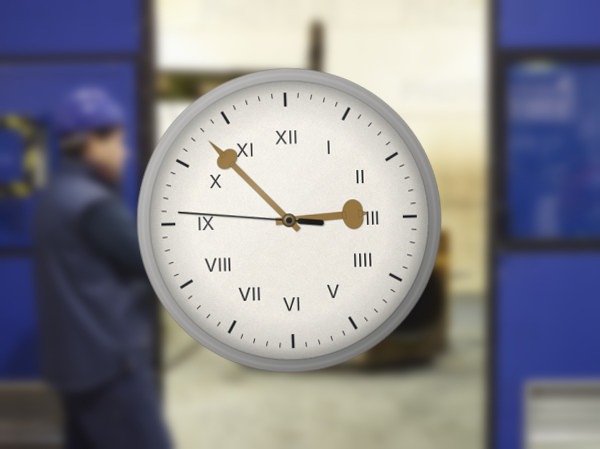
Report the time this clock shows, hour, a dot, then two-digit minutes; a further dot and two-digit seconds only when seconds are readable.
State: 2.52.46
